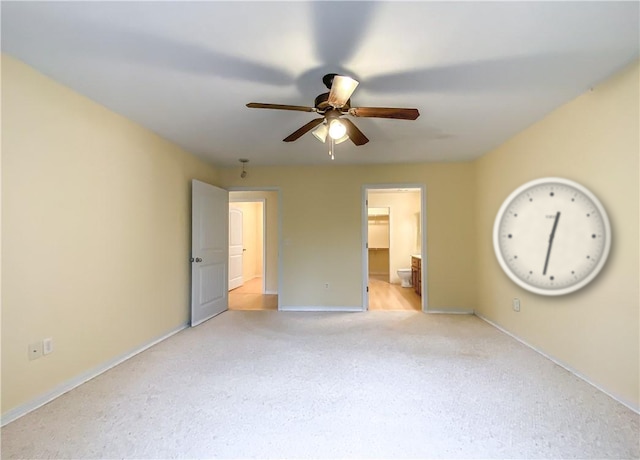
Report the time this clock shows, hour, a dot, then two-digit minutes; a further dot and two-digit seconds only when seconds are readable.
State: 12.32
